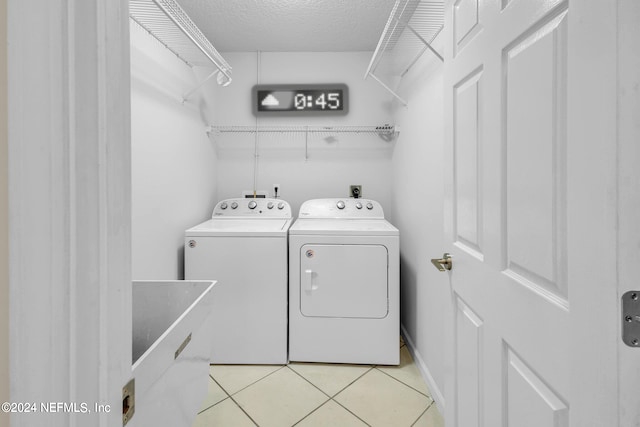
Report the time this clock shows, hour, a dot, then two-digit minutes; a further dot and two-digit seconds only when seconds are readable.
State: 0.45
